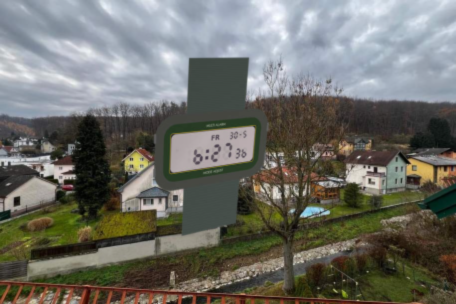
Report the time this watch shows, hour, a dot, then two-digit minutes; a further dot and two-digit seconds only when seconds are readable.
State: 6.27.36
